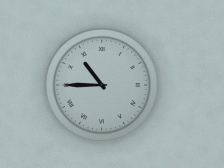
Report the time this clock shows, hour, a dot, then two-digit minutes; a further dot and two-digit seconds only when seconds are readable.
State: 10.45
